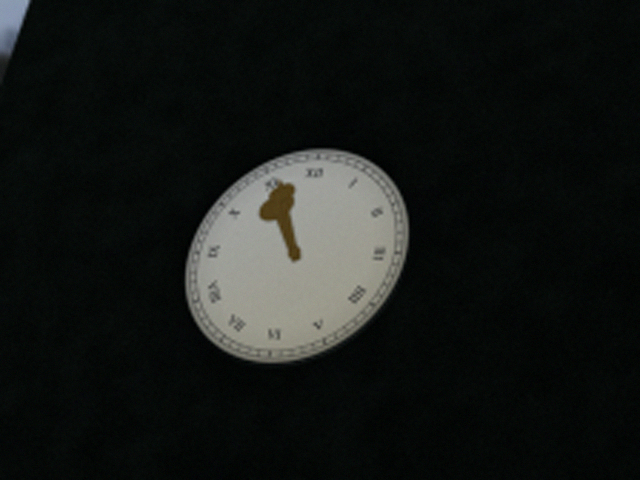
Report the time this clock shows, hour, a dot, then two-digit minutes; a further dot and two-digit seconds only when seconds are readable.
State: 10.56
